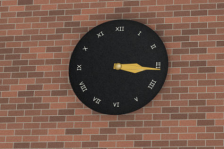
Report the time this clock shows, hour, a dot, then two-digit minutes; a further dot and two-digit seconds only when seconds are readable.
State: 3.16
